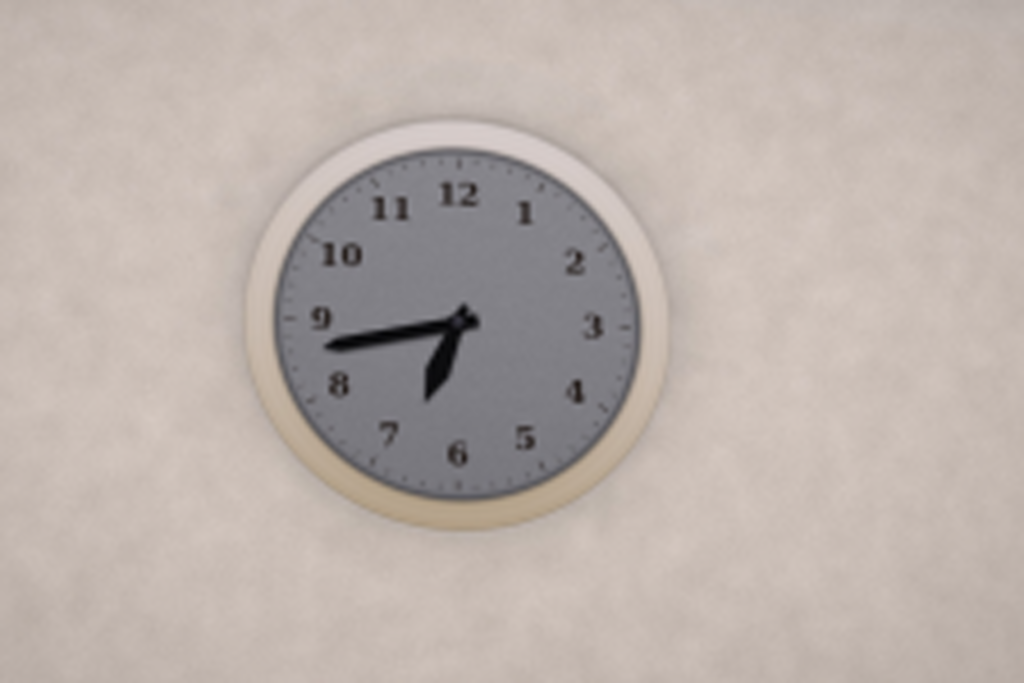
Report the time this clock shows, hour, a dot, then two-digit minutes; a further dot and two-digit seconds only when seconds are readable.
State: 6.43
